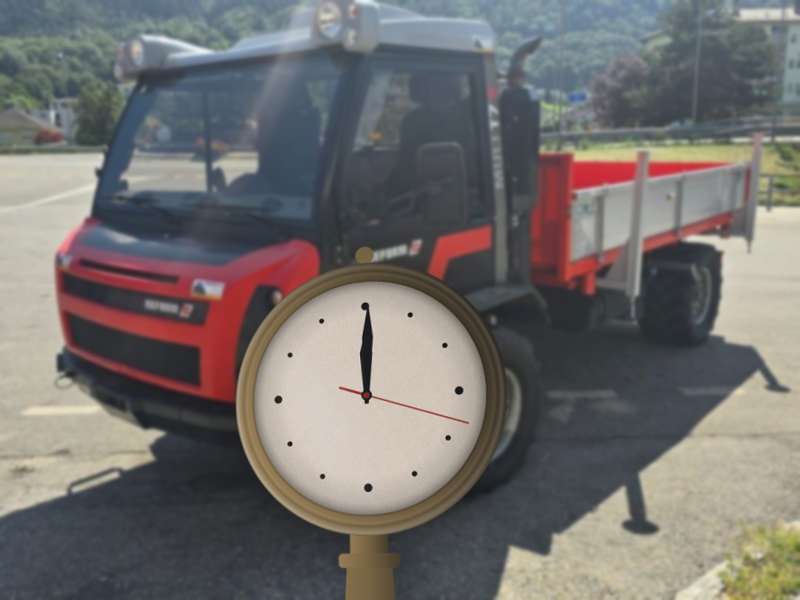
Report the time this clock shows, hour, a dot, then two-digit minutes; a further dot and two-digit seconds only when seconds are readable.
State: 12.00.18
